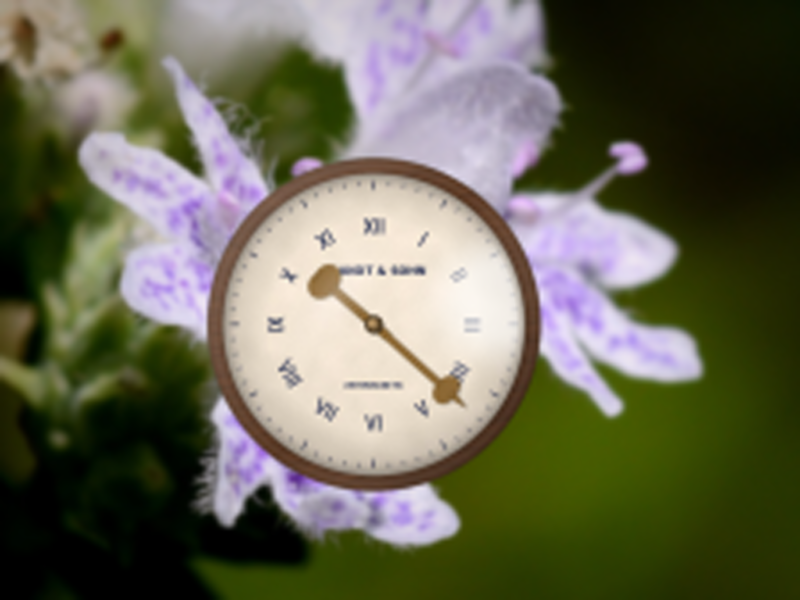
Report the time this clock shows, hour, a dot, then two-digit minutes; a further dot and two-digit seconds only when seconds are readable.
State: 10.22
